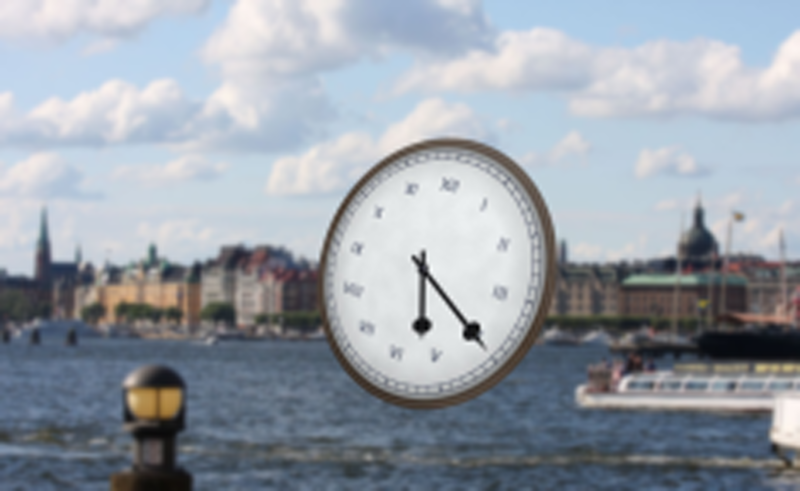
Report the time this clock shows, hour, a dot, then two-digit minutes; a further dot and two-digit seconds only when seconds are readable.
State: 5.20
